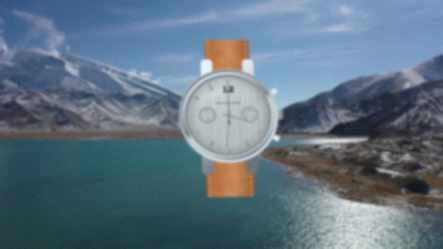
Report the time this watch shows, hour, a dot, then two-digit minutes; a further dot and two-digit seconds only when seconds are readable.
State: 3.31
